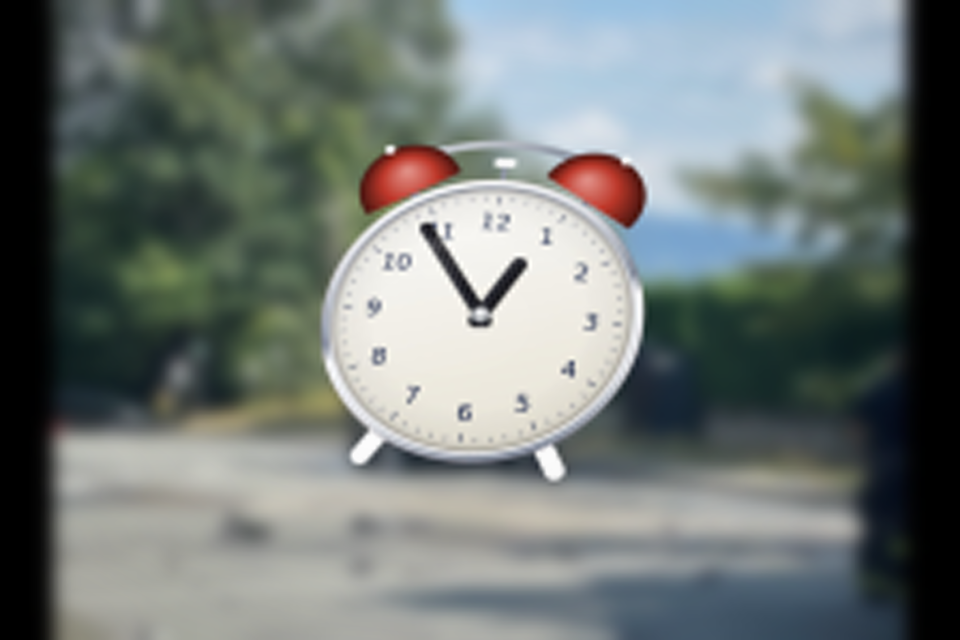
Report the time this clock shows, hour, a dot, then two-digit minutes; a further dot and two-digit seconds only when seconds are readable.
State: 12.54
